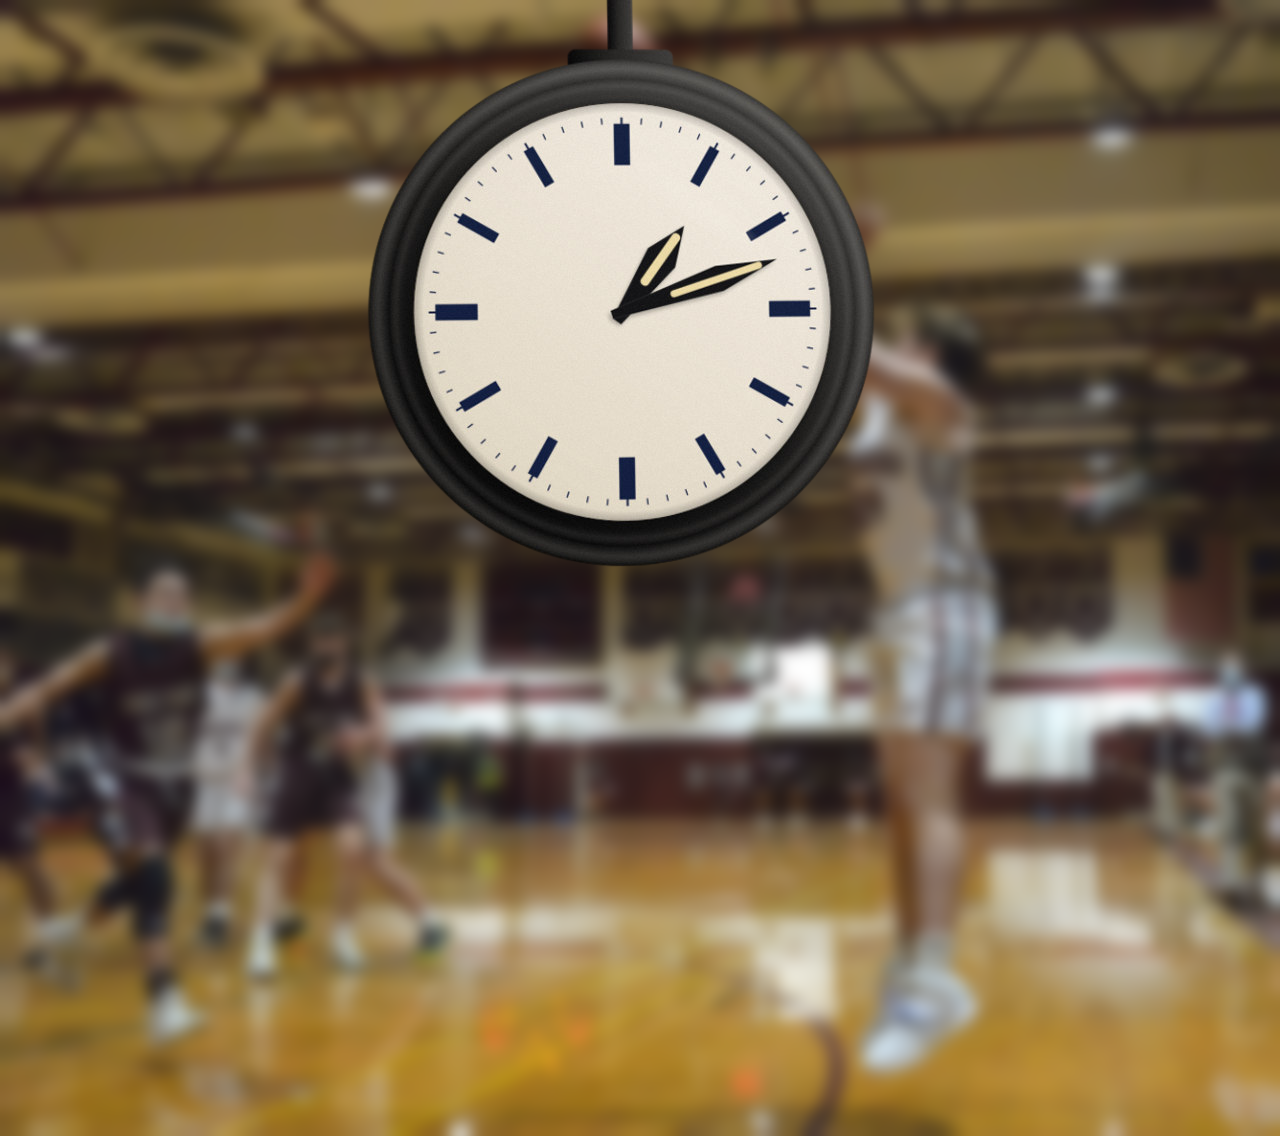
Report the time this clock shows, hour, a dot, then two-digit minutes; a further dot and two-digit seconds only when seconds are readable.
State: 1.12
